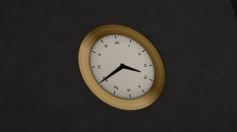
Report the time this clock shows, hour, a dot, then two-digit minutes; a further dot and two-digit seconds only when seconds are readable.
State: 3.40
